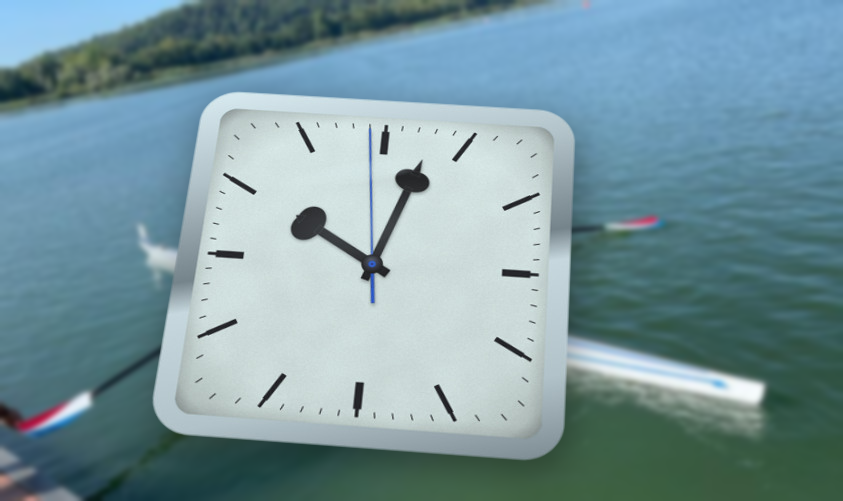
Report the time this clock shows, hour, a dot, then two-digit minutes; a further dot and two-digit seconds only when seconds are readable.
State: 10.02.59
